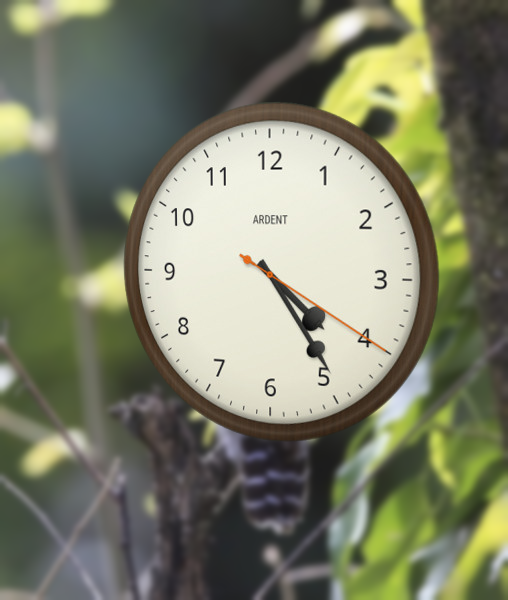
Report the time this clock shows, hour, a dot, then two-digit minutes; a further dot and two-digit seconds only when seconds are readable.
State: 4.24.20
